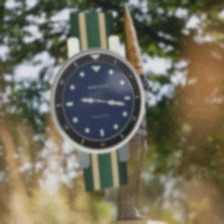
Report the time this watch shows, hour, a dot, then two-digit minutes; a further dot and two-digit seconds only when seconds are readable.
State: 9.17
